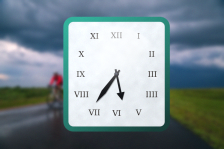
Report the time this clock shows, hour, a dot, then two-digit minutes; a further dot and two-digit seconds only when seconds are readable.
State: 5.36
